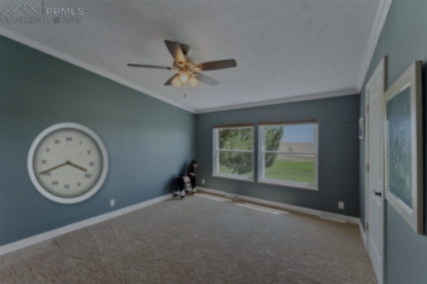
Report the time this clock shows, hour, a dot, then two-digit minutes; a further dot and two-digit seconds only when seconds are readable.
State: 3.41
